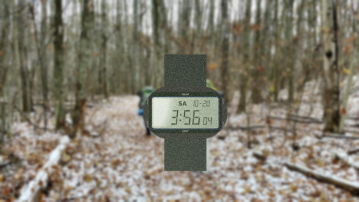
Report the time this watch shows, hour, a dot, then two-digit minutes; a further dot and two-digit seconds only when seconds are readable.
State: 3.56.04
